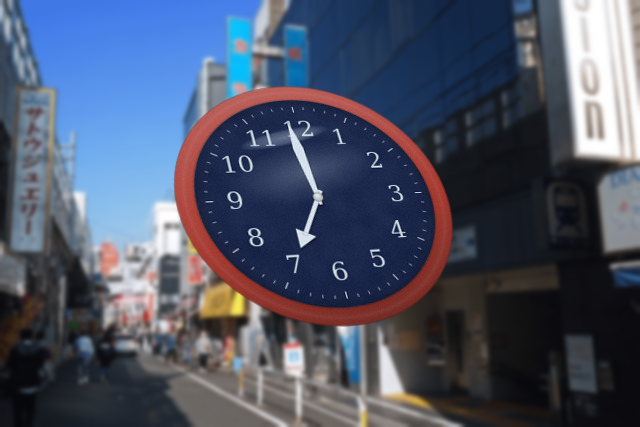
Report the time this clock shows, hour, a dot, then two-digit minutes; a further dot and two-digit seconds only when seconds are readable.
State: 6.59
